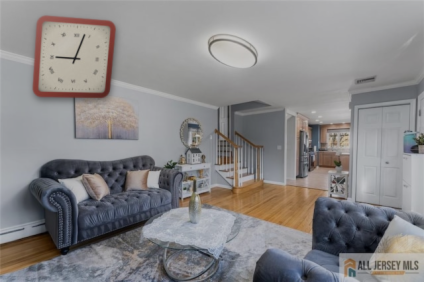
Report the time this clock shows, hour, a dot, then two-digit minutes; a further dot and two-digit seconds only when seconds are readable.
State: 9.03
